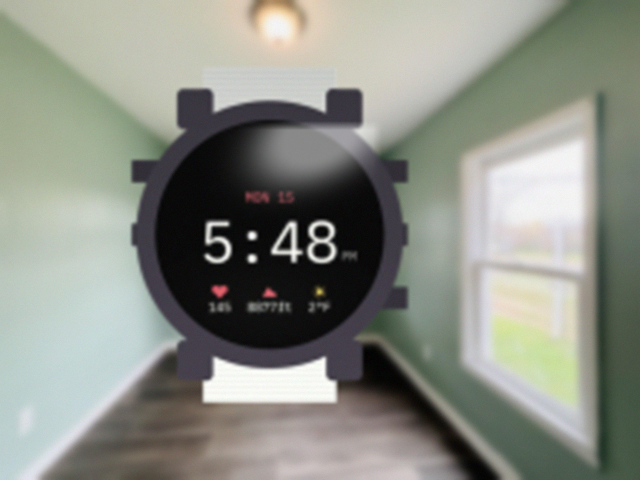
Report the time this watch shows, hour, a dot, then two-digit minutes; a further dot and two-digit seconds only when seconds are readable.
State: 5.48
